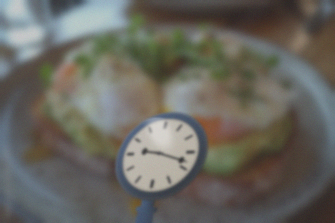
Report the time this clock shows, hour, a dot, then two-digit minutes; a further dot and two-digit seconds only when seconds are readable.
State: 9.18
